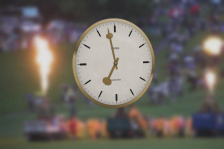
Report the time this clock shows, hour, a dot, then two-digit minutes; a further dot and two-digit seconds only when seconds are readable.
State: 6.58
